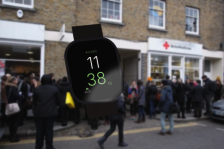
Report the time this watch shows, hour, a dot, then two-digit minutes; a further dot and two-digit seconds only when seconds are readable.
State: 11.38
